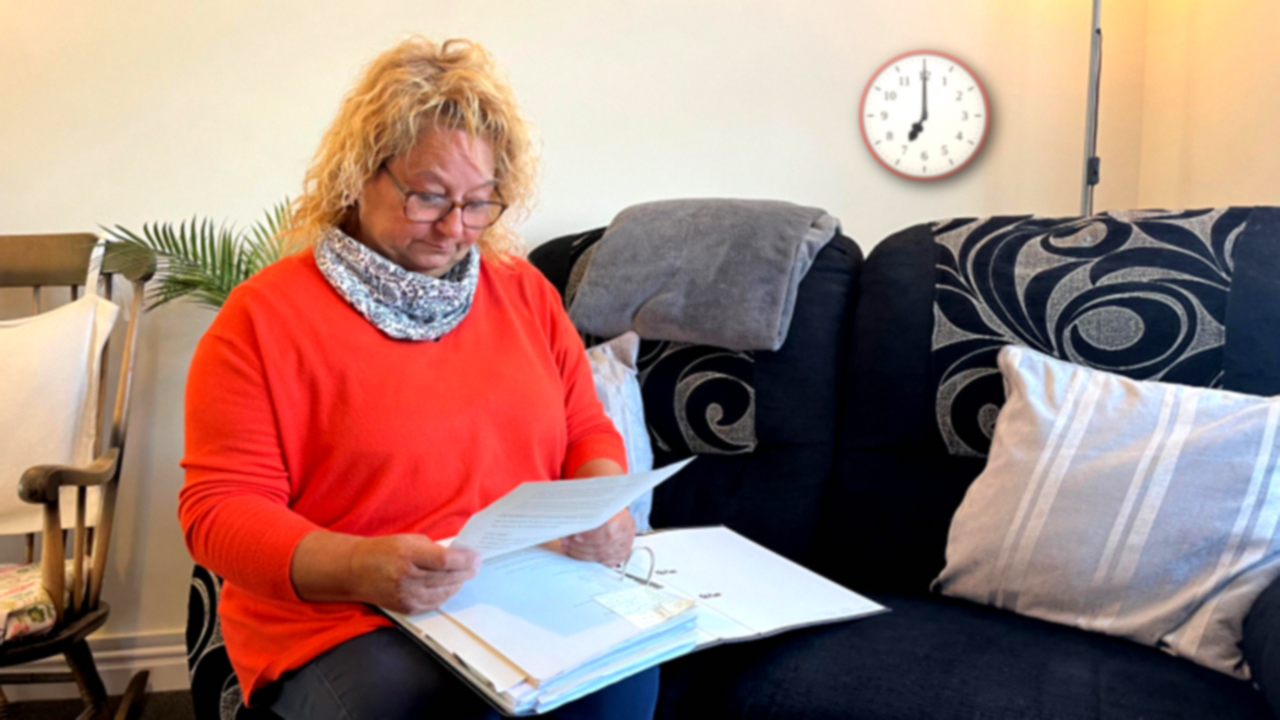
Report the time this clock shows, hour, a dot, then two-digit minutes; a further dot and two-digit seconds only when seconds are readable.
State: 7.00
